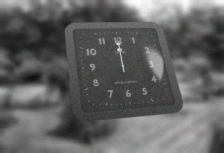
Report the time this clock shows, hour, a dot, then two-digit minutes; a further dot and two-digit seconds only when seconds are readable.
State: 12.00
